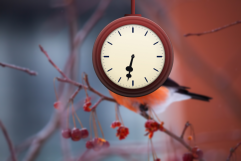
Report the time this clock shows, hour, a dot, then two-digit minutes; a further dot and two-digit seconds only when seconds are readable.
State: 6.32
